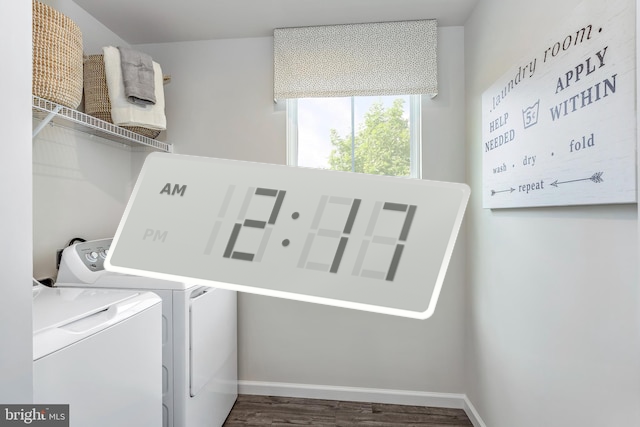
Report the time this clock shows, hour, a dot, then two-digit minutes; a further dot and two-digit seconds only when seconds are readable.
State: 2.17
